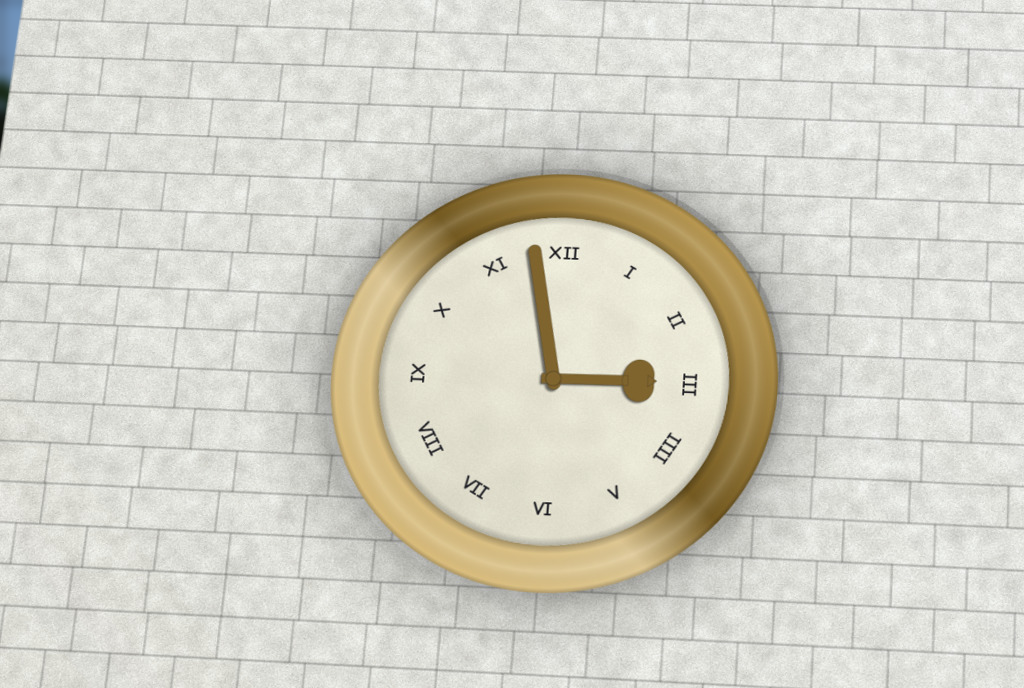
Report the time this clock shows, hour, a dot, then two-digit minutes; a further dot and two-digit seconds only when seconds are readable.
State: 2.58
